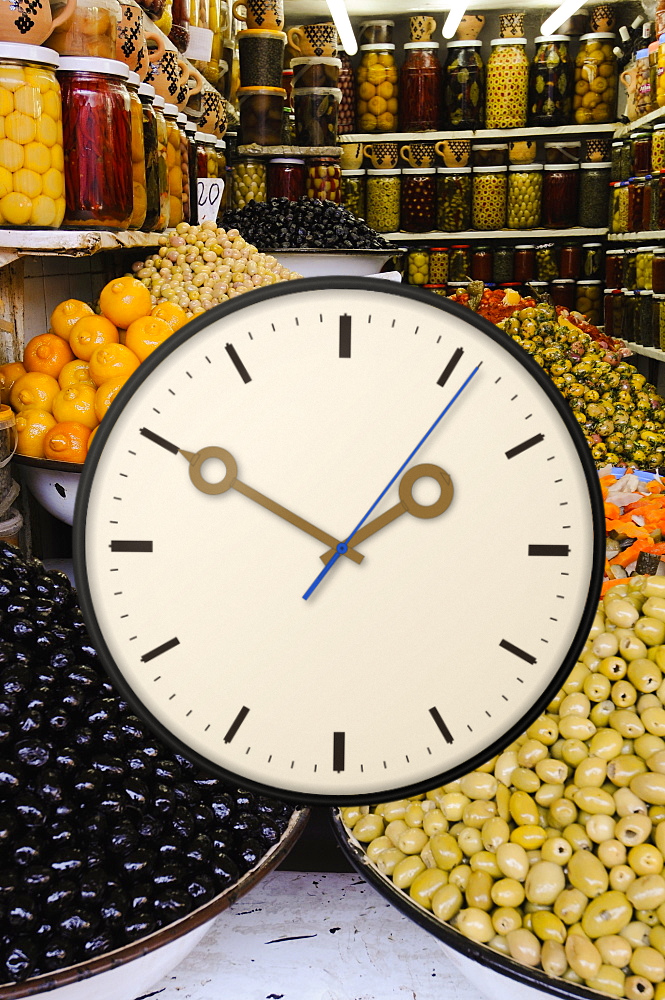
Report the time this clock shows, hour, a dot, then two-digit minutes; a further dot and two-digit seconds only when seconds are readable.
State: 1.50.06
